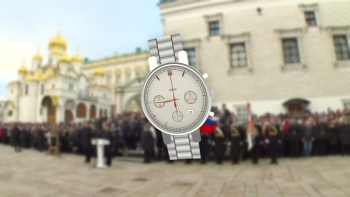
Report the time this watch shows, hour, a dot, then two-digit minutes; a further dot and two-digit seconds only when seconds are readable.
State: 5.45
